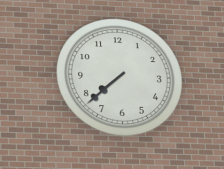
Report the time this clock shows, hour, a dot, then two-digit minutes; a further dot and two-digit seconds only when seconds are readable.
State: 7.38
